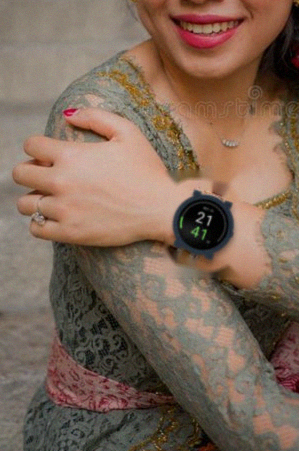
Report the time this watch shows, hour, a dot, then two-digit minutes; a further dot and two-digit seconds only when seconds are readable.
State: 21.41
